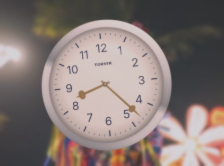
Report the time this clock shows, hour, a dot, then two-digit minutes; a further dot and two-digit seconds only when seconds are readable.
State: 8.23
